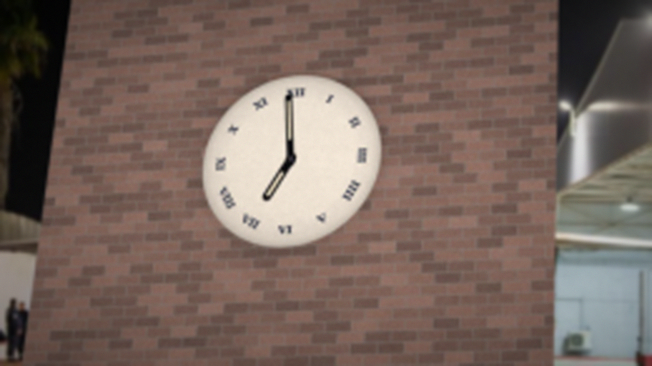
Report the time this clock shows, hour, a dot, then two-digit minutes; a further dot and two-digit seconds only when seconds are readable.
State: 6.59
